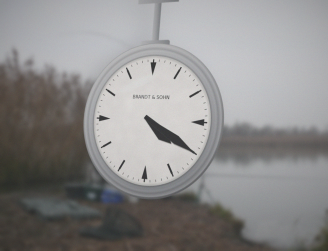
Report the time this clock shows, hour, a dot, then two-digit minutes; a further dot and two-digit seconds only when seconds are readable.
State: 4.20
